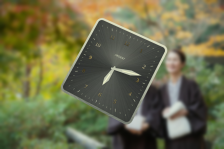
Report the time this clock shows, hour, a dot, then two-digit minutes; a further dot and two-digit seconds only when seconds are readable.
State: 6.13
